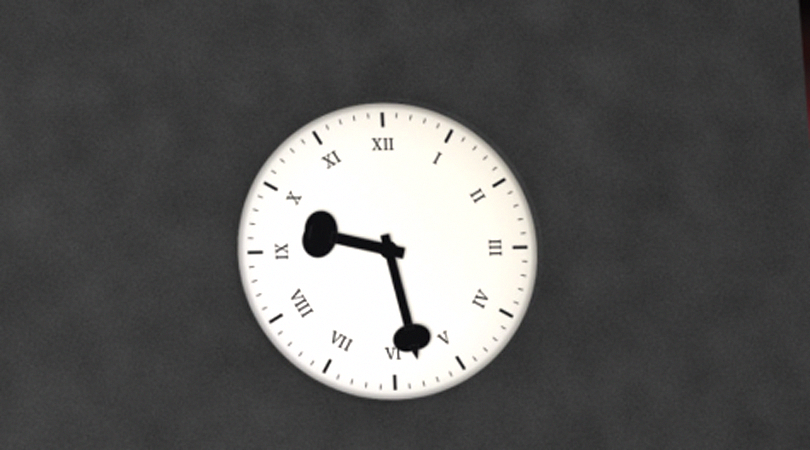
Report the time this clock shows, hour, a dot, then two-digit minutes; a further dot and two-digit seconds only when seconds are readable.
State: 9.28
